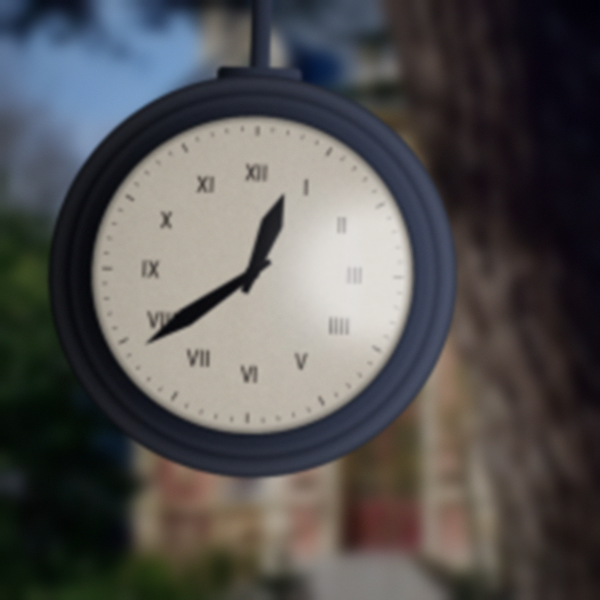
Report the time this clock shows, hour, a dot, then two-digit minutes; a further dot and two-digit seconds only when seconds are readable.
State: 12.39
